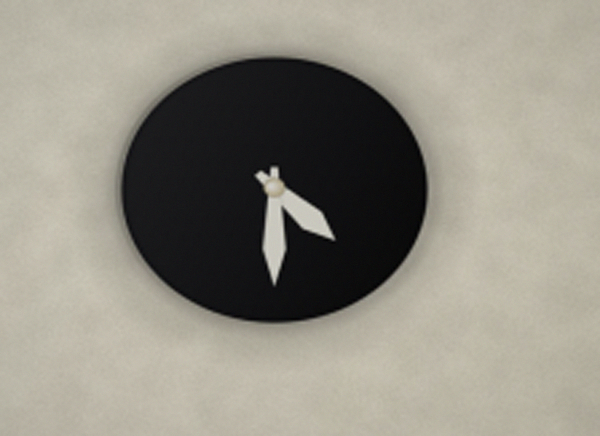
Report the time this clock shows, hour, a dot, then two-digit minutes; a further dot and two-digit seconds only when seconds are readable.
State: 4.30
